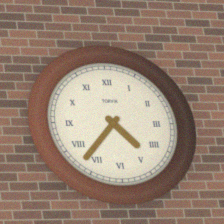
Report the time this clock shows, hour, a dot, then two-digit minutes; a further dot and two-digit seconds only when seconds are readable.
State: 4.37
